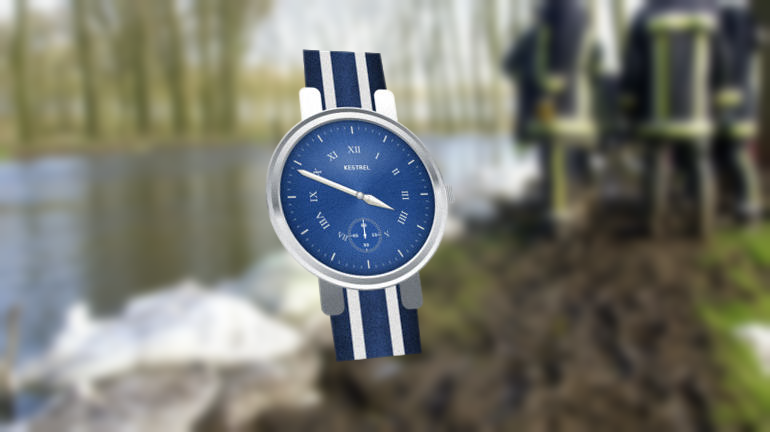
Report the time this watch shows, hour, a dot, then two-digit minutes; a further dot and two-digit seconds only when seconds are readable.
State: 3.49
